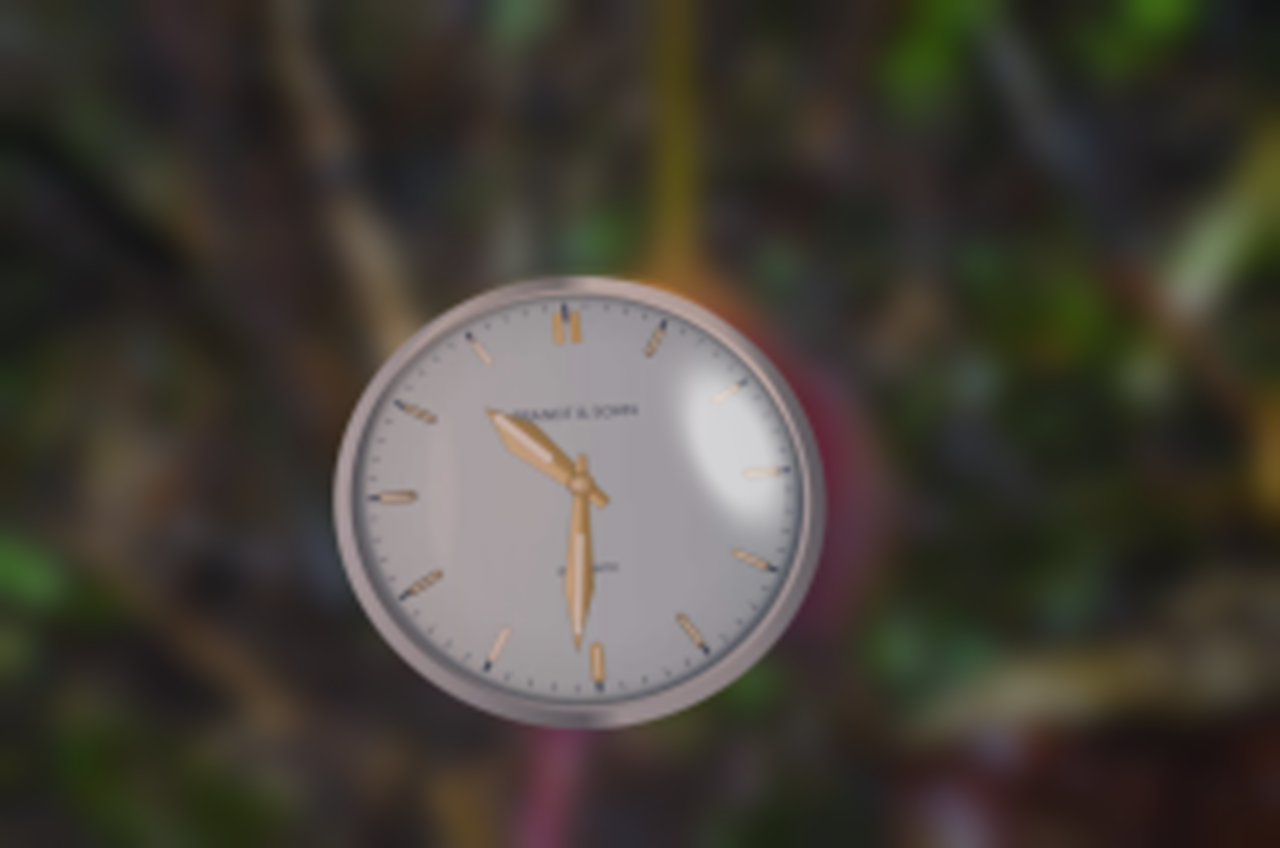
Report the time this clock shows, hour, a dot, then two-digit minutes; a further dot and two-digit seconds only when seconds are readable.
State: 10.31
